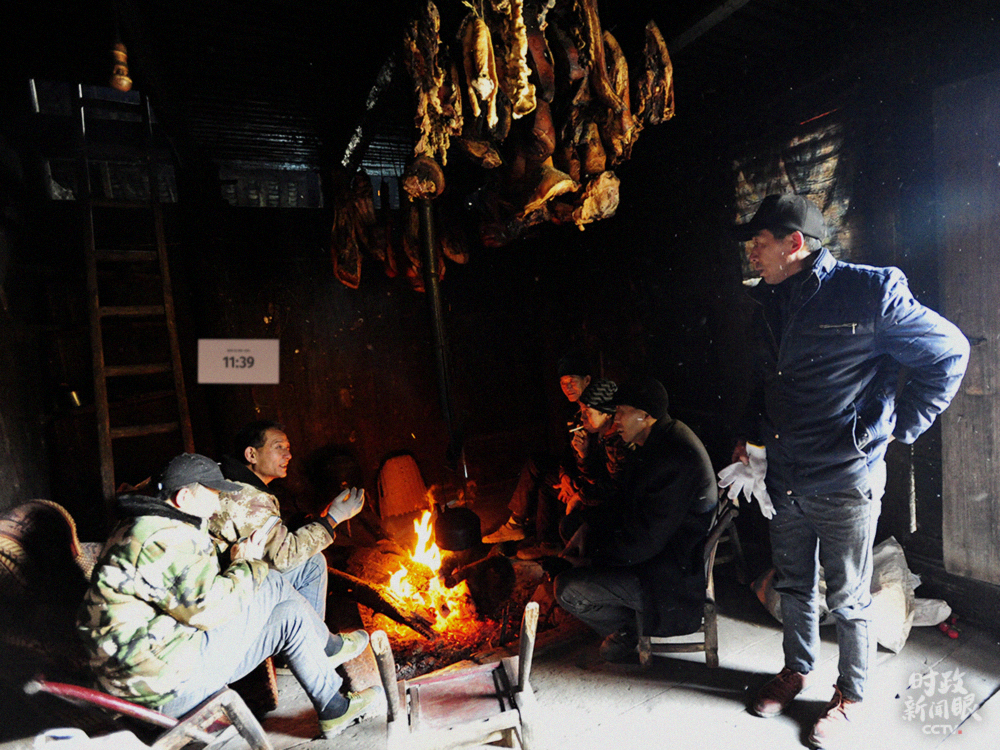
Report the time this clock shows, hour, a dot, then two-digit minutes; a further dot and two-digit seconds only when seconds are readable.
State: 11.39
